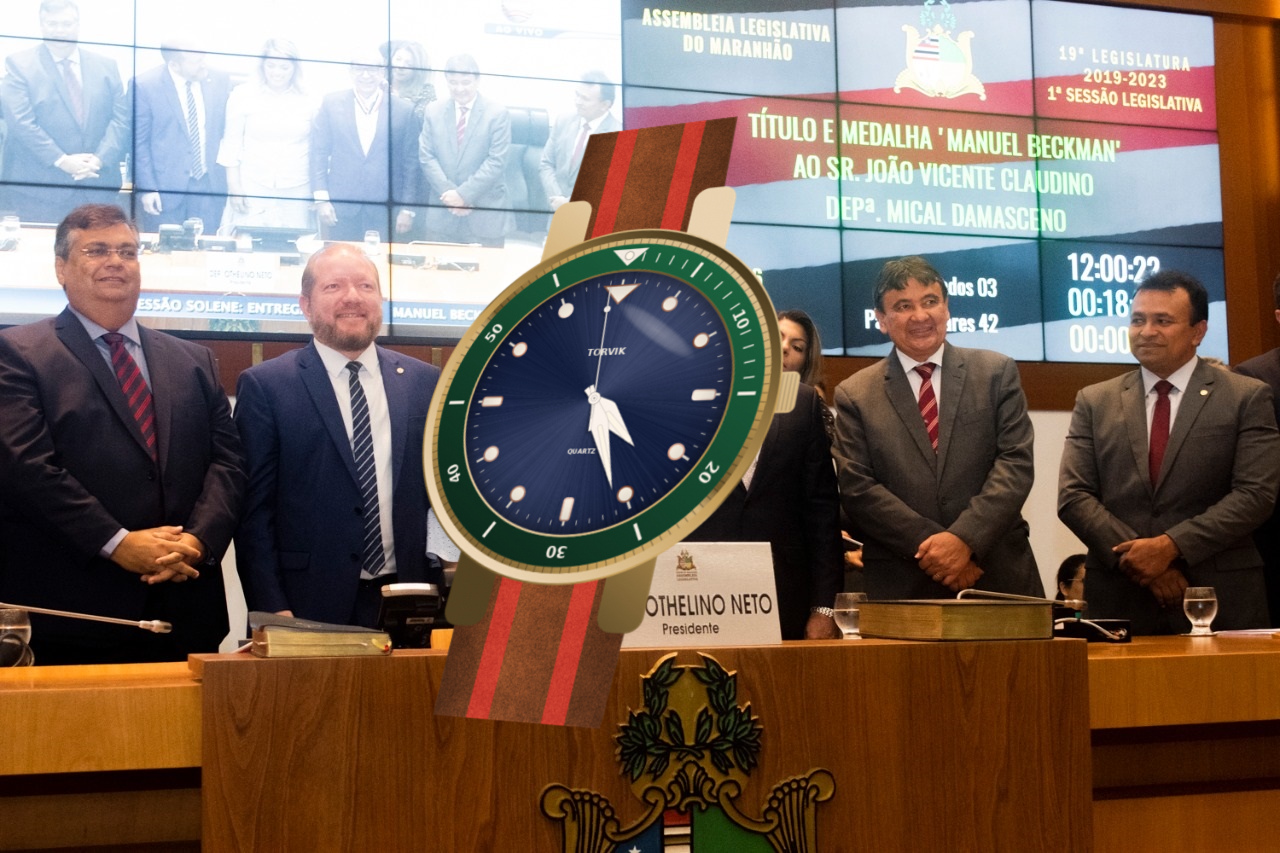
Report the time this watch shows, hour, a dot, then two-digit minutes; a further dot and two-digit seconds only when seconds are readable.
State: 4.25.59
